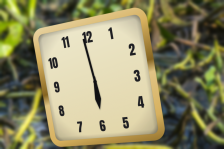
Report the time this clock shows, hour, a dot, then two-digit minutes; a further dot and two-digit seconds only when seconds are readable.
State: 5.59
